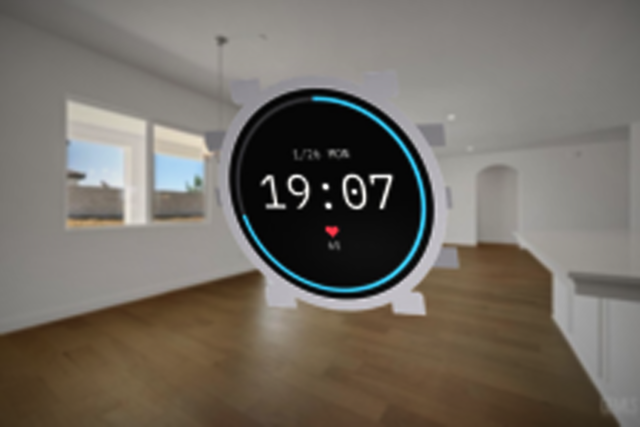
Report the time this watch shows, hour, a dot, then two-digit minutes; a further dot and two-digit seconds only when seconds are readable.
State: 19.07
